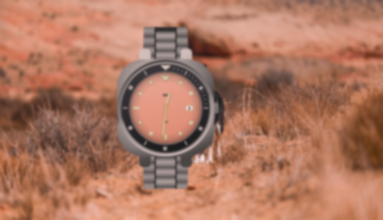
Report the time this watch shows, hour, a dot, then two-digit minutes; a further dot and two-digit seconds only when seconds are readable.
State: 12.31
